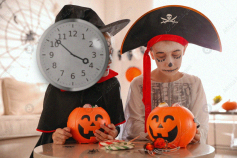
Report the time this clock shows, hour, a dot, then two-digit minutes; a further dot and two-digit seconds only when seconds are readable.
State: 3.52
